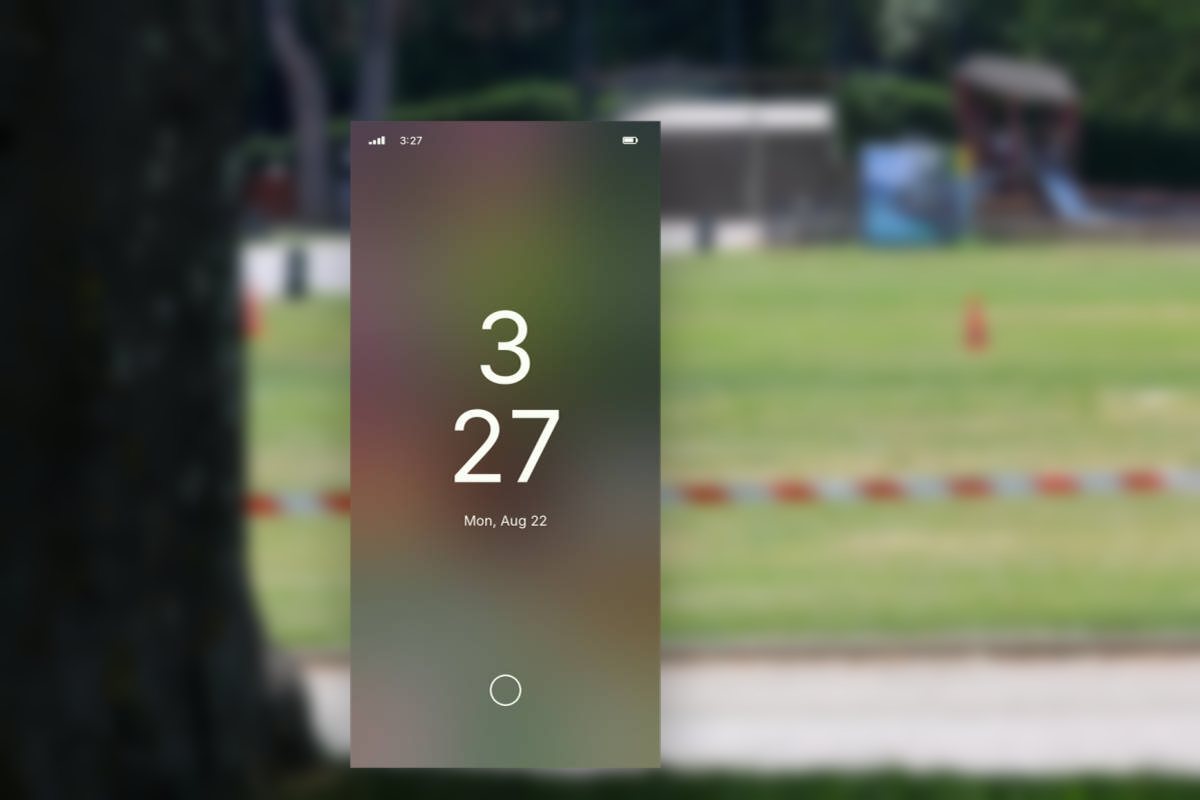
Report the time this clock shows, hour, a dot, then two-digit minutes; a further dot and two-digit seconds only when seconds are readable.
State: 3.27
